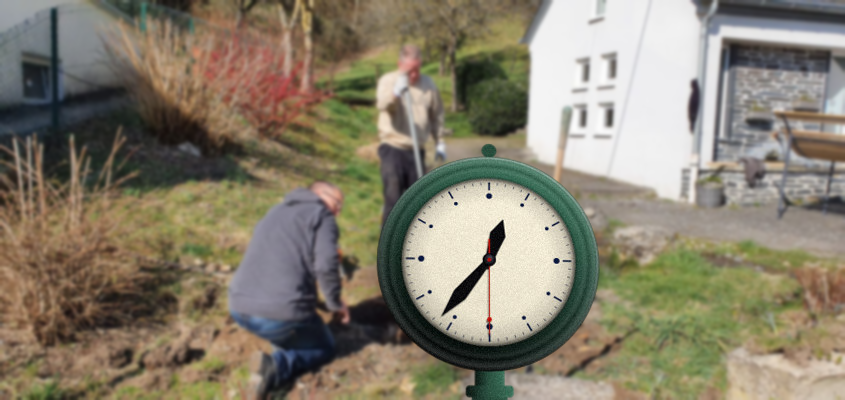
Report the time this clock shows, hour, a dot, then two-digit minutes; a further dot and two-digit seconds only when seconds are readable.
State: 12.36.30
